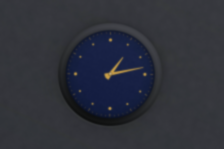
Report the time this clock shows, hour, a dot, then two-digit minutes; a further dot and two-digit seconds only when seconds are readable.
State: 1.13
